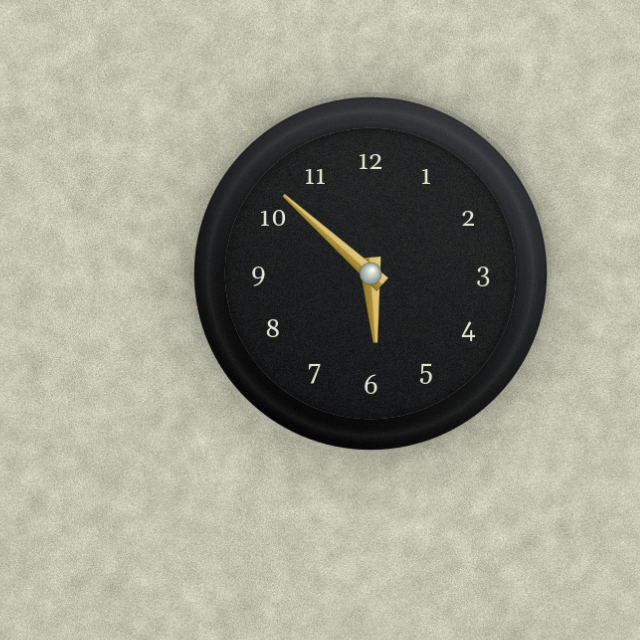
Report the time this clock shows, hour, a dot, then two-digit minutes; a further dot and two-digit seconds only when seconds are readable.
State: 5.52
